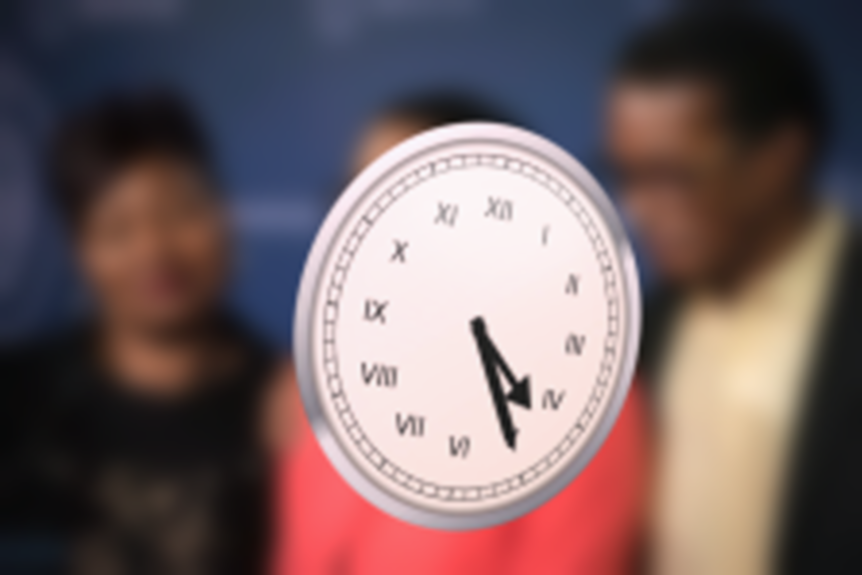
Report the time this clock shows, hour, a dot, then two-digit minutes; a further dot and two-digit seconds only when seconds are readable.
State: 4.25
